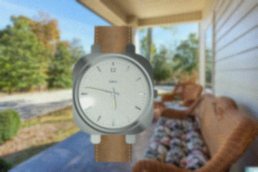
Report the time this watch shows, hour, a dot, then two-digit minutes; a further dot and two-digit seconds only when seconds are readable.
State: 5.47
